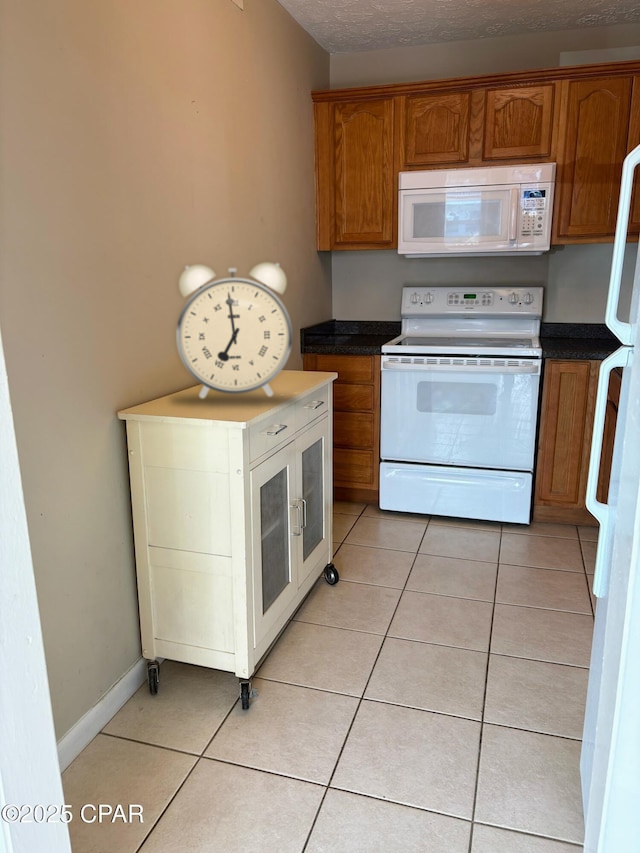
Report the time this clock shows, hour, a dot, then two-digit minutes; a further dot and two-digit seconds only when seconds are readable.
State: 6.59
